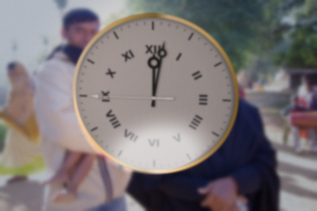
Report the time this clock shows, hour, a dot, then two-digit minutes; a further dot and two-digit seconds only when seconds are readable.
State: 12.01.45
